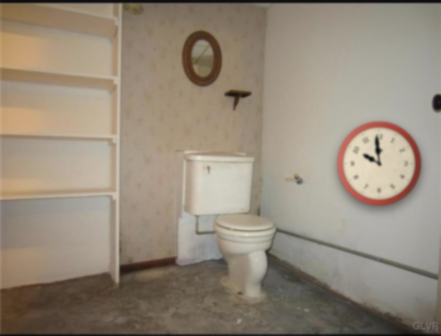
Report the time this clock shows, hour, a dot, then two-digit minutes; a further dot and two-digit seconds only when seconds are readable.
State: 9.59
